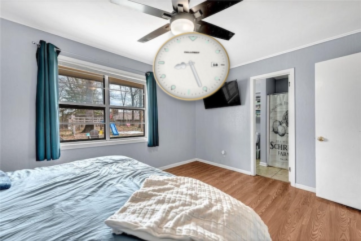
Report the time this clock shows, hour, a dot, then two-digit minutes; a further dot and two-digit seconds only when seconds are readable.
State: 8.26
